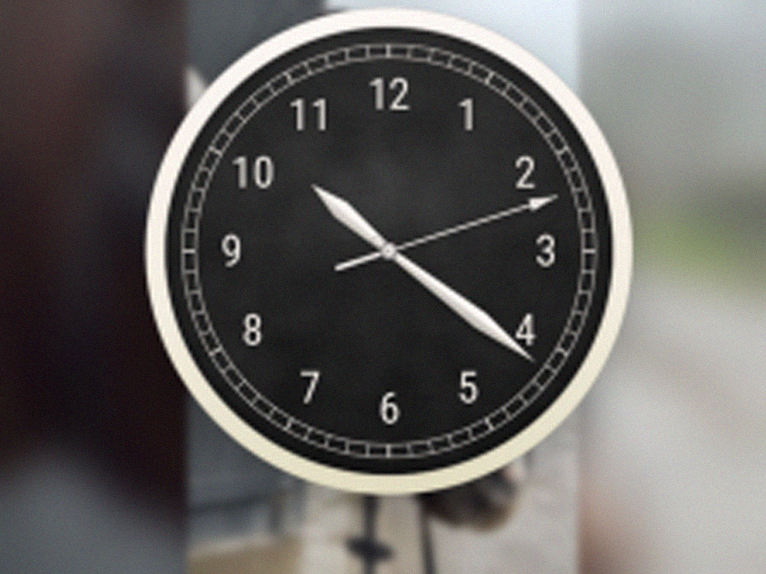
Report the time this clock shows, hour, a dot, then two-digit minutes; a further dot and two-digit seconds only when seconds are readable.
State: 10.21.12
